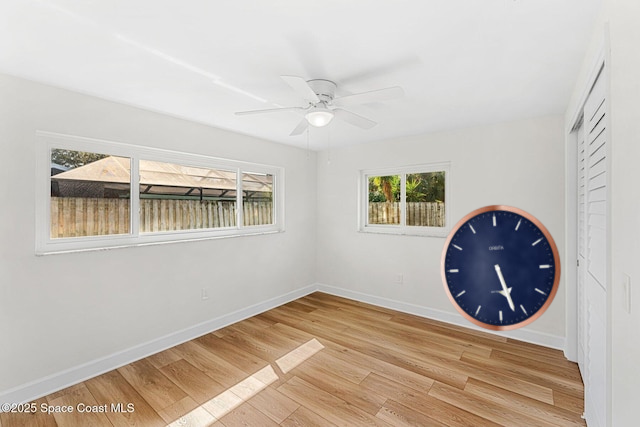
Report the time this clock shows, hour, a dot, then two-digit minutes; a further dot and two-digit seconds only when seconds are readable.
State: 5.27
